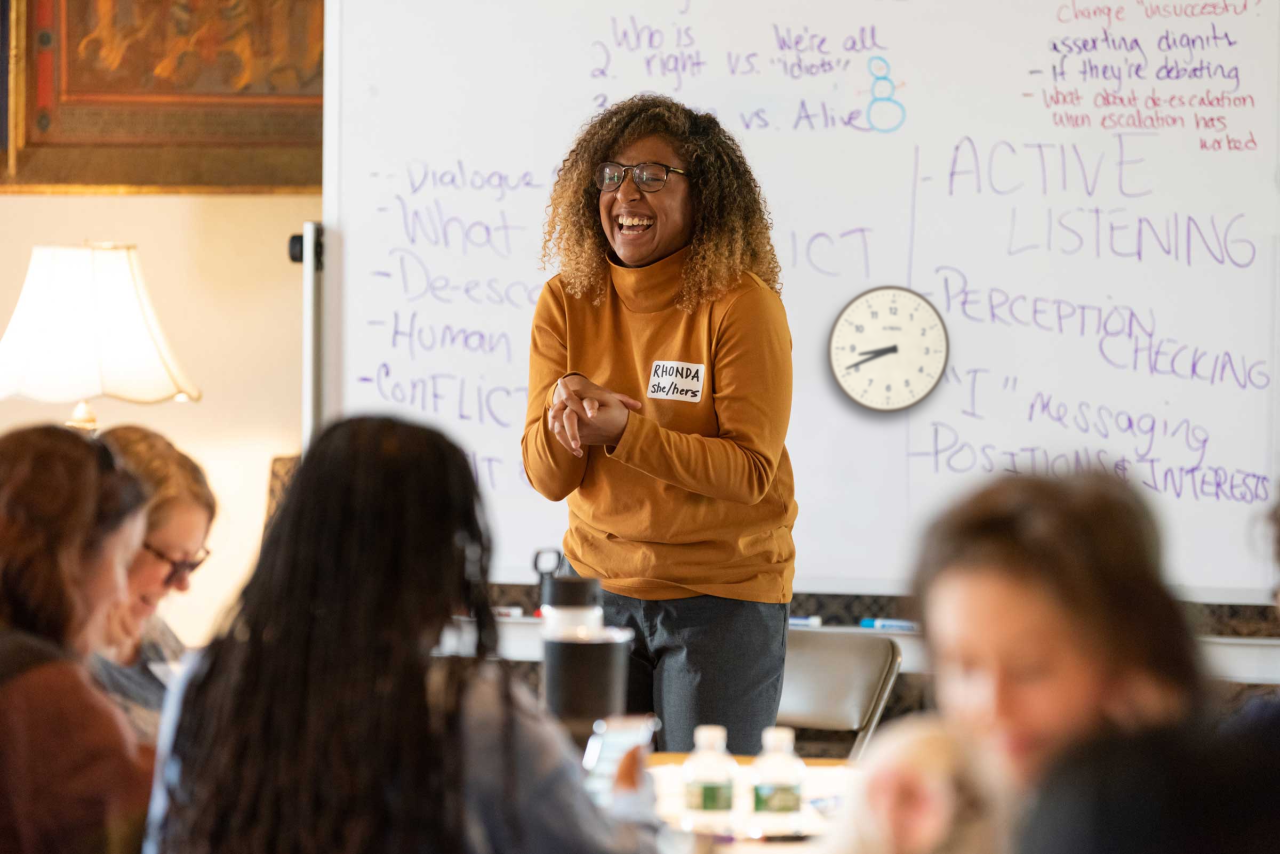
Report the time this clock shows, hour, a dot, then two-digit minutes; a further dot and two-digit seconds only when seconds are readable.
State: 8.41
